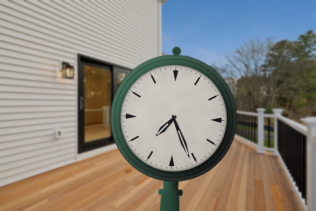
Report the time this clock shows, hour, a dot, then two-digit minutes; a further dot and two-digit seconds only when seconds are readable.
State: 7.26
